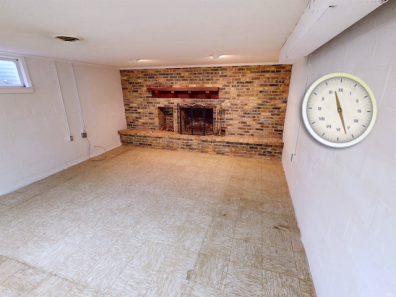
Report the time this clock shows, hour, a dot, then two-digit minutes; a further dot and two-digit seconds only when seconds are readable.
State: 11.27
